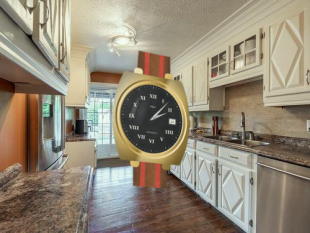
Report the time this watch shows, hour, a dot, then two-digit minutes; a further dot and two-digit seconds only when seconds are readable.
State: 2.07
